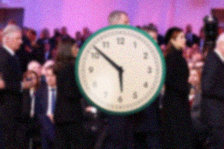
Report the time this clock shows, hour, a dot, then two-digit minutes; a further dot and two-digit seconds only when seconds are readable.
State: 5.52
